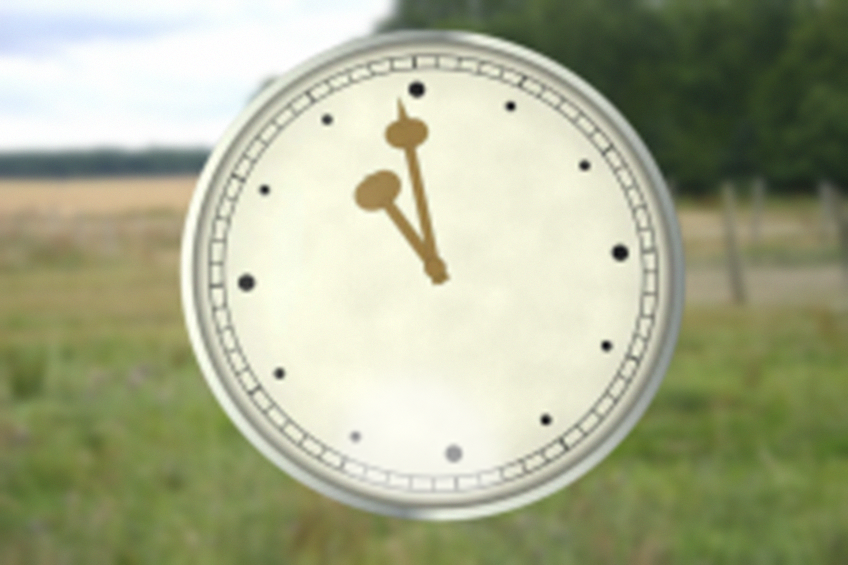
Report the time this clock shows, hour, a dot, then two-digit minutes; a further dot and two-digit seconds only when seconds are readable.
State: 10.59
